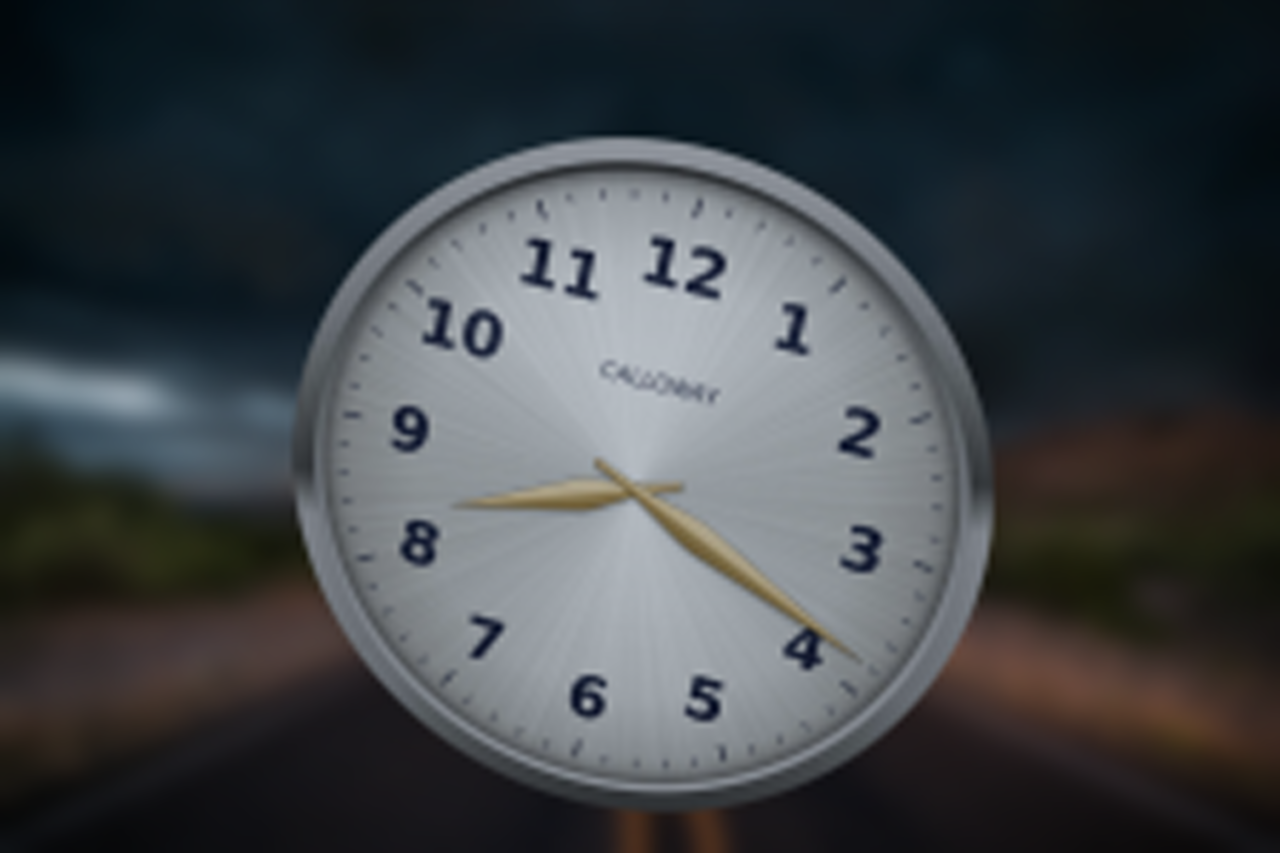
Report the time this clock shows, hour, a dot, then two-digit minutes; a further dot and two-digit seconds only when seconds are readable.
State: 8.19
